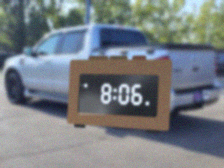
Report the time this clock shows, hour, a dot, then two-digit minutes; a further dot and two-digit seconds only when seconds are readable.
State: 8.06
